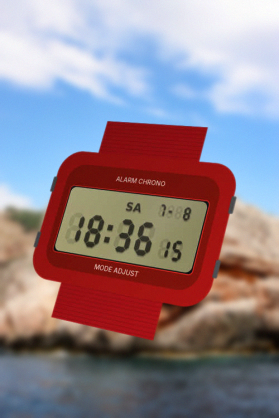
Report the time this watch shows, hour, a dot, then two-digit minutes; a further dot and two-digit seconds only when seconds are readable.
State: 18.36.15
